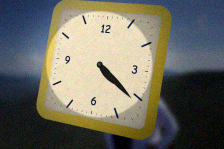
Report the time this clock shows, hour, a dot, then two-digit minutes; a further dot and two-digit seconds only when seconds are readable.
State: 4.21
